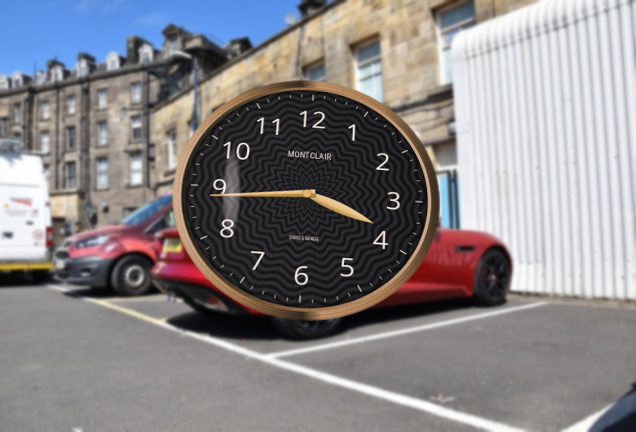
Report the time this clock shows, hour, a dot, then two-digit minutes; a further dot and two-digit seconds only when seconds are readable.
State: 3.44
